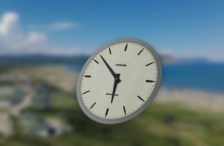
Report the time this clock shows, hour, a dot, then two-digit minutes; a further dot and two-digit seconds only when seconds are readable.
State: 5.52
